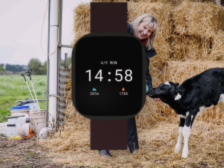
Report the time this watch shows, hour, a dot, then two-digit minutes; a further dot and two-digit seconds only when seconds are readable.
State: 14.58
